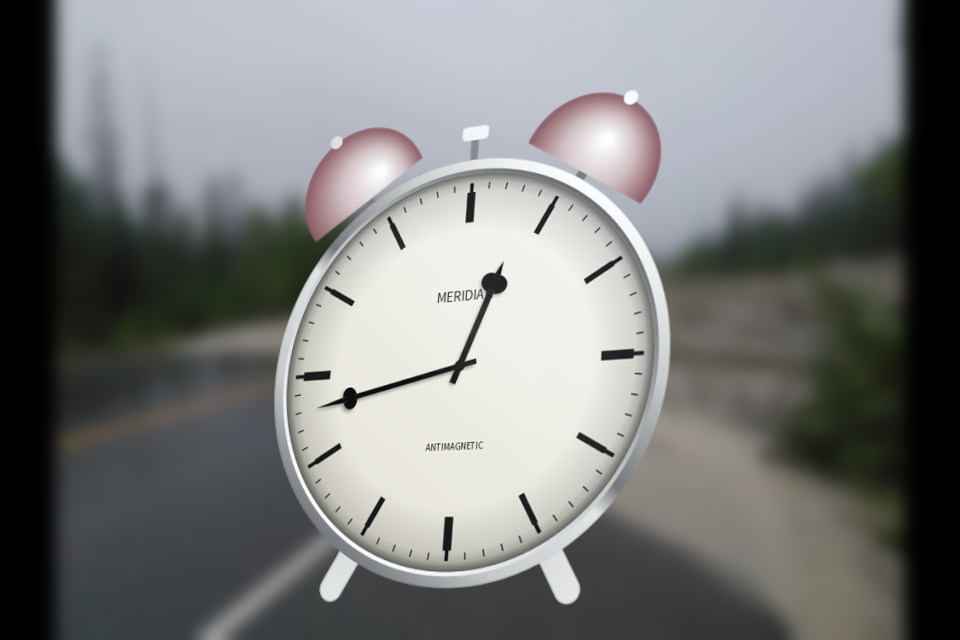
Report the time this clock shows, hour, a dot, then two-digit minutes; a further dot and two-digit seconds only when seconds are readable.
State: 12.43
